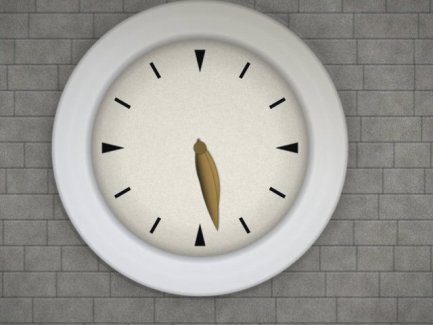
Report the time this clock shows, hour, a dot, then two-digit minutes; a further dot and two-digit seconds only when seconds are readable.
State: 5.28
